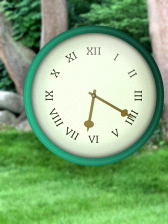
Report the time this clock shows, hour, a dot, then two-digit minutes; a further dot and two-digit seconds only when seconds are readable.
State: 6.20
